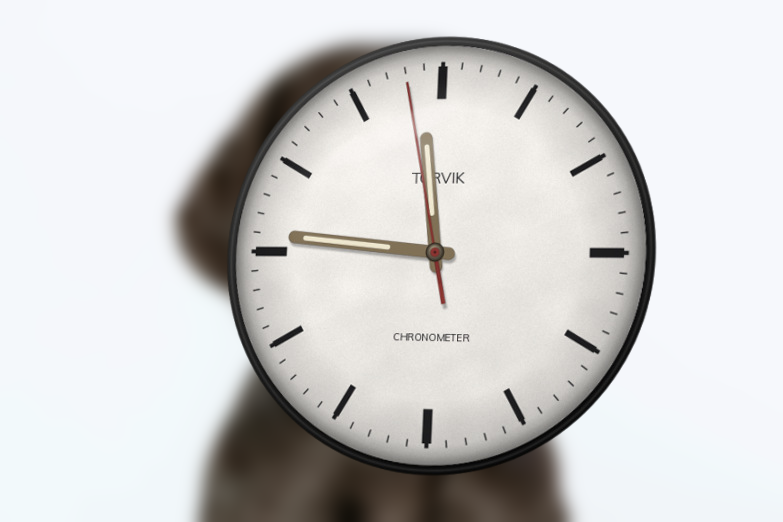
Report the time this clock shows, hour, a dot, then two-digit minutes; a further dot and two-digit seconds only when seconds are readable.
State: 11.45.58
